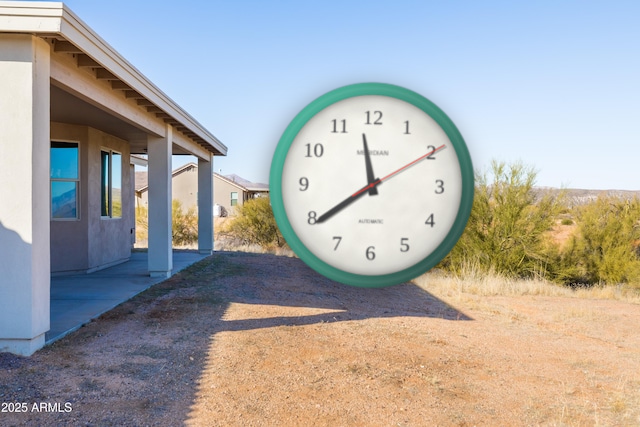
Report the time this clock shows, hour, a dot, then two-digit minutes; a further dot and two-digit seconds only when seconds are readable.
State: 11.39.10
